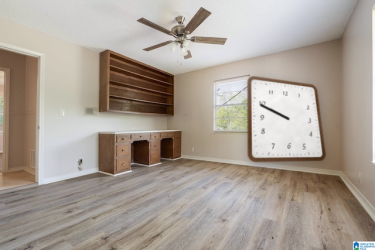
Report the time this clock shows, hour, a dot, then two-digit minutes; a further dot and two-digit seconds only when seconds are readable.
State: 9.49
